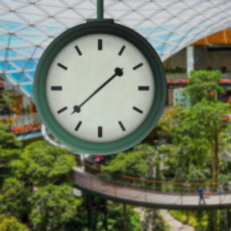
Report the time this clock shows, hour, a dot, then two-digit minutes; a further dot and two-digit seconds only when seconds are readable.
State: 1.38
